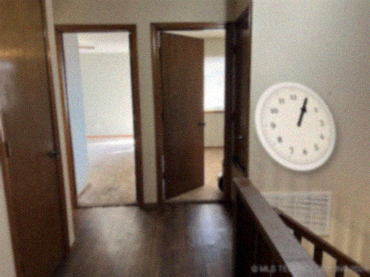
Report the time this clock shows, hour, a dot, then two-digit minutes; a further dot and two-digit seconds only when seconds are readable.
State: 1.05
